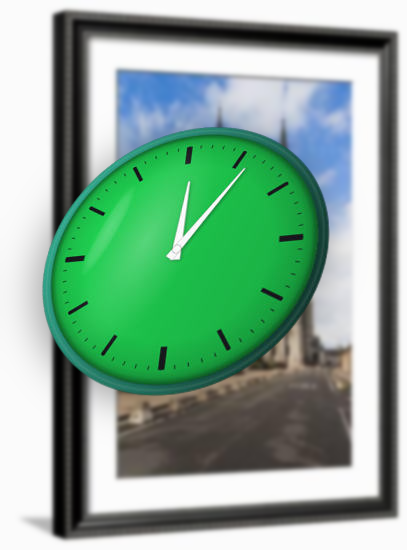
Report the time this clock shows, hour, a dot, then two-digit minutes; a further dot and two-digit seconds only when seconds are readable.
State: 12.06
